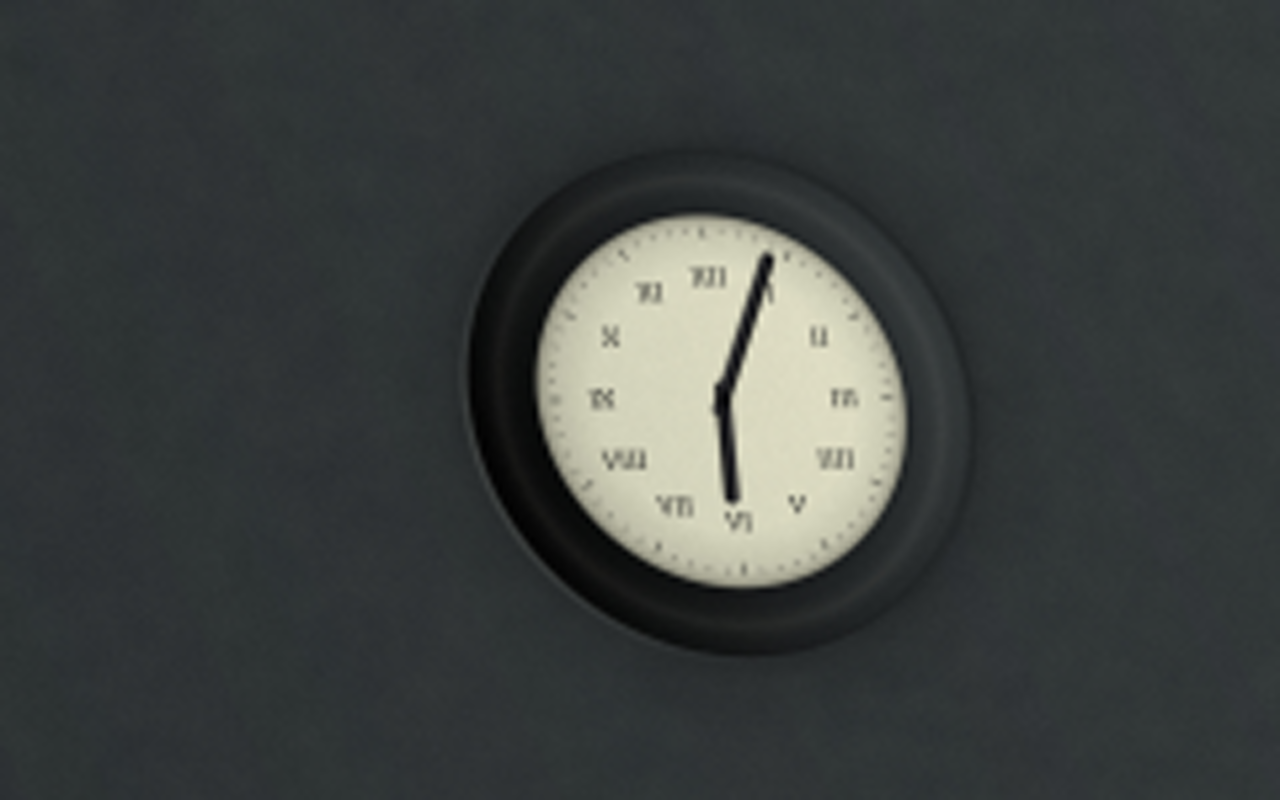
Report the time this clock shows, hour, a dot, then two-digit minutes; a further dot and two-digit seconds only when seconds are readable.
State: 6.04
